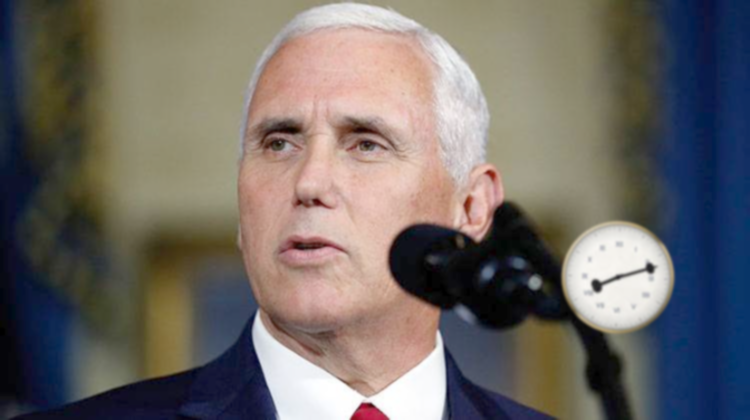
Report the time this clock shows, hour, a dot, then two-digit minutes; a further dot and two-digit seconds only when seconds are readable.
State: 8.12
